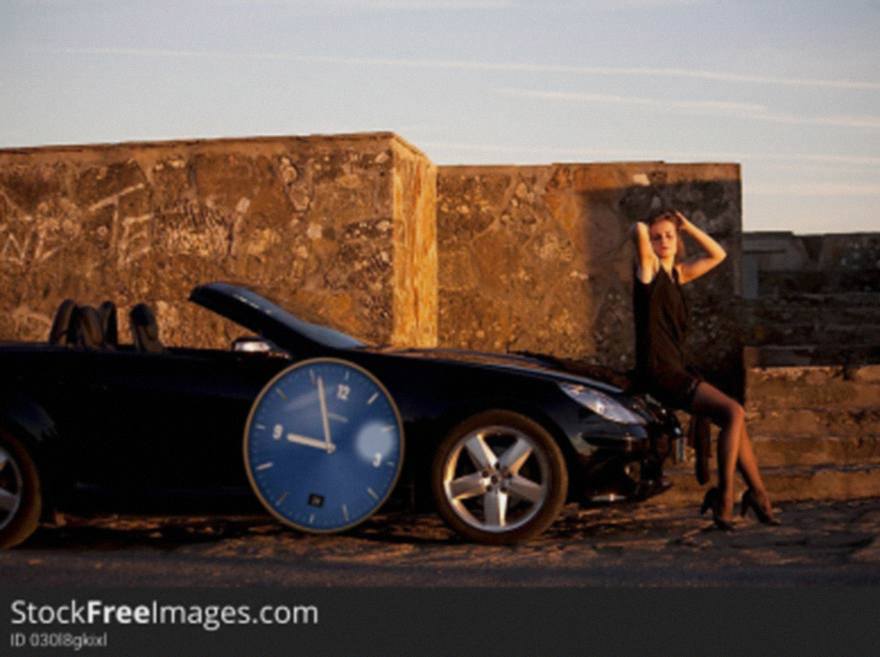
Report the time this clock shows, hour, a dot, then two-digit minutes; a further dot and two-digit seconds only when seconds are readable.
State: 8.56
